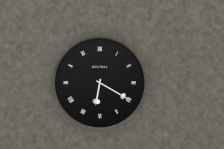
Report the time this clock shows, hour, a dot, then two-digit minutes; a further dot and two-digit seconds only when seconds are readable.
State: 6.20
